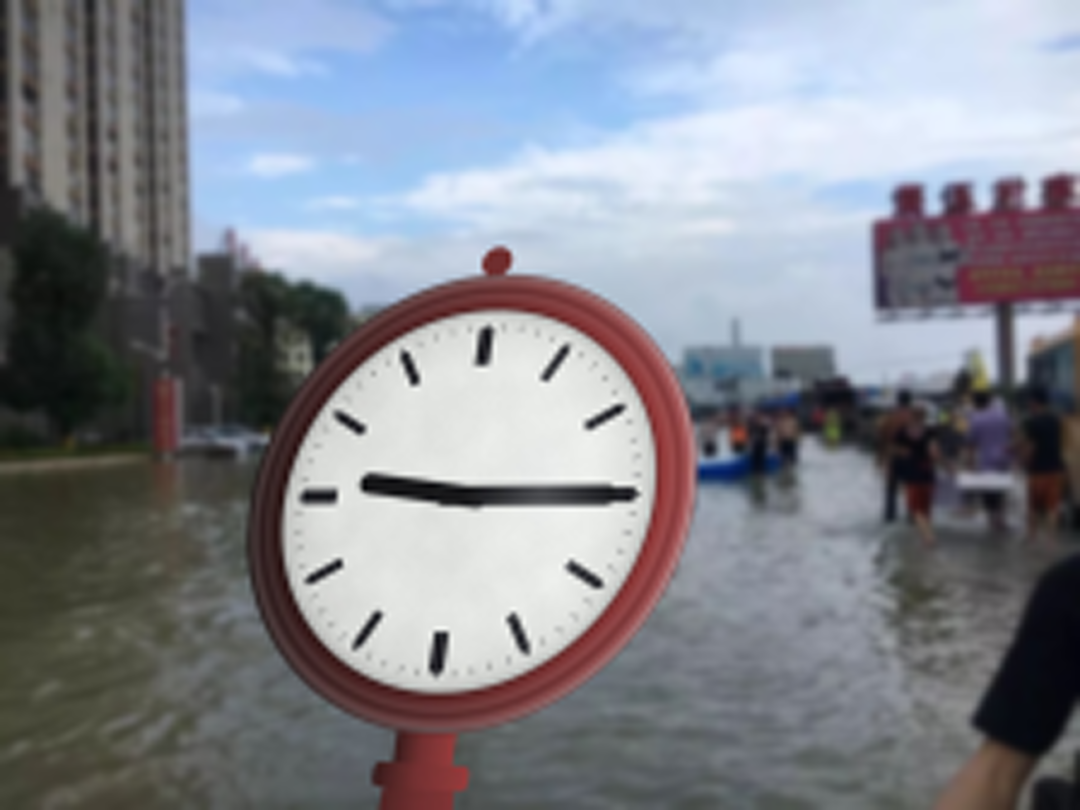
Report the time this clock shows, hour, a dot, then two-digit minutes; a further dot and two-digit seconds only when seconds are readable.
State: 9.15
